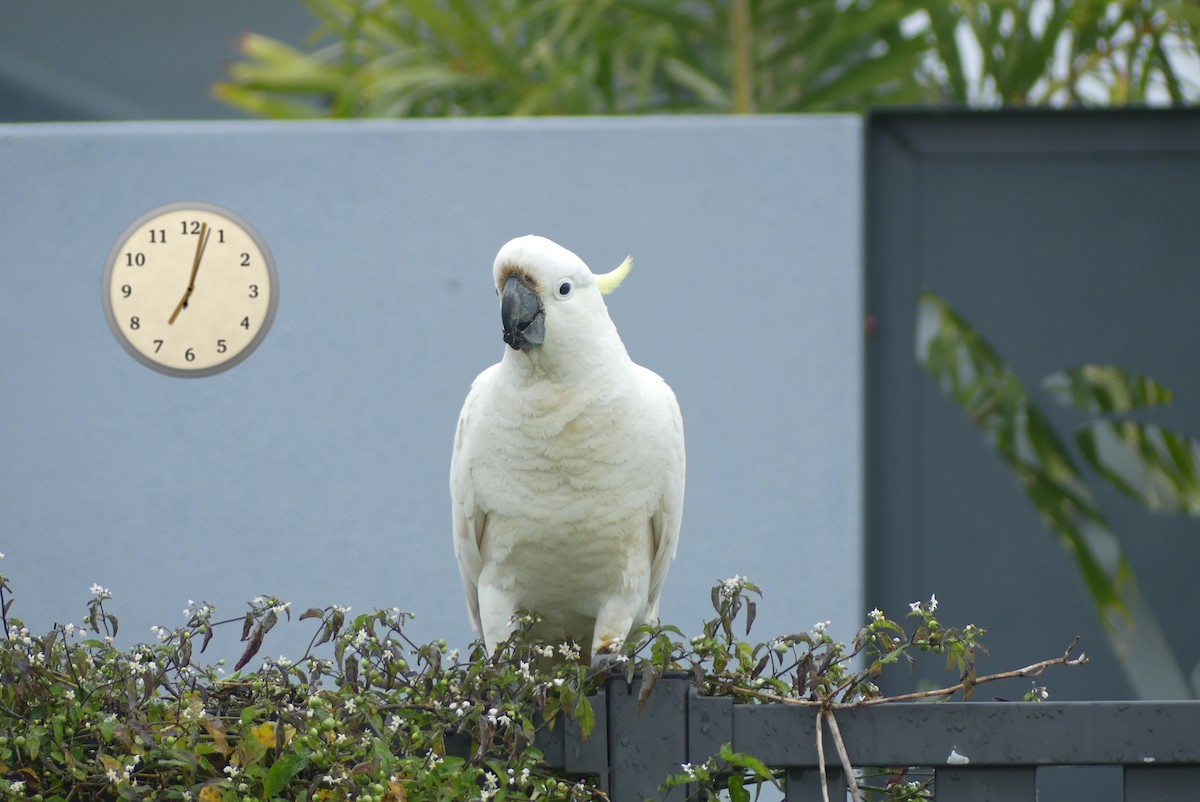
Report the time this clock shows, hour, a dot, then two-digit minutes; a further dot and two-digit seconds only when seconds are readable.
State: 7.02.03
